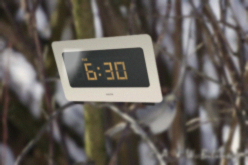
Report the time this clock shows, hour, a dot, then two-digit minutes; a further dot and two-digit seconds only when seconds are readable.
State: 6.30
